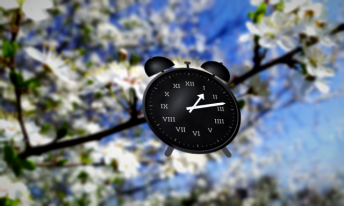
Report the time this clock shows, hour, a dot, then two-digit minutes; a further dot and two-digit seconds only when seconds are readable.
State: 1.13
